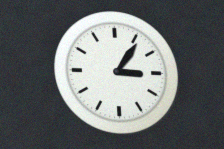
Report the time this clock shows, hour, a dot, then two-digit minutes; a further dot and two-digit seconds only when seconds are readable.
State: 3.06
